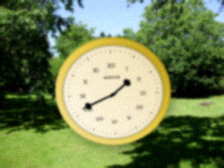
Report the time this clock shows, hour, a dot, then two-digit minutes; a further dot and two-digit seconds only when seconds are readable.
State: 1.41
